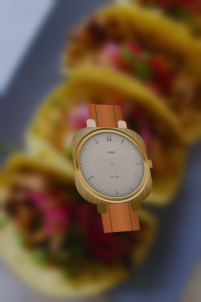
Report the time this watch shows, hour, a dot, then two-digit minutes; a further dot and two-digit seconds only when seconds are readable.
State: 9.26
